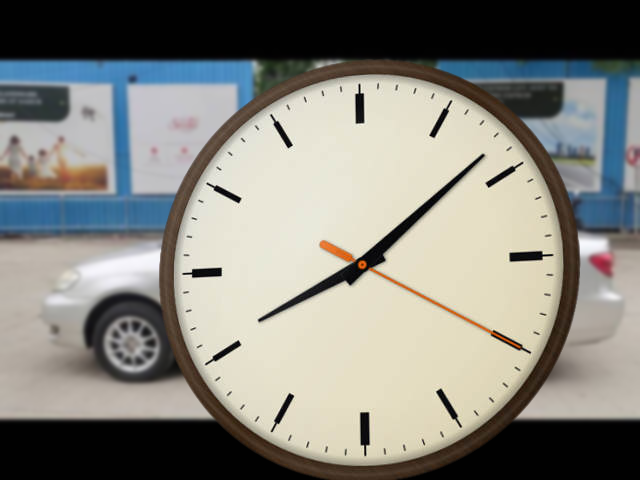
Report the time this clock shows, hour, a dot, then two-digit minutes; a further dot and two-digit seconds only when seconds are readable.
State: 8.08.20
